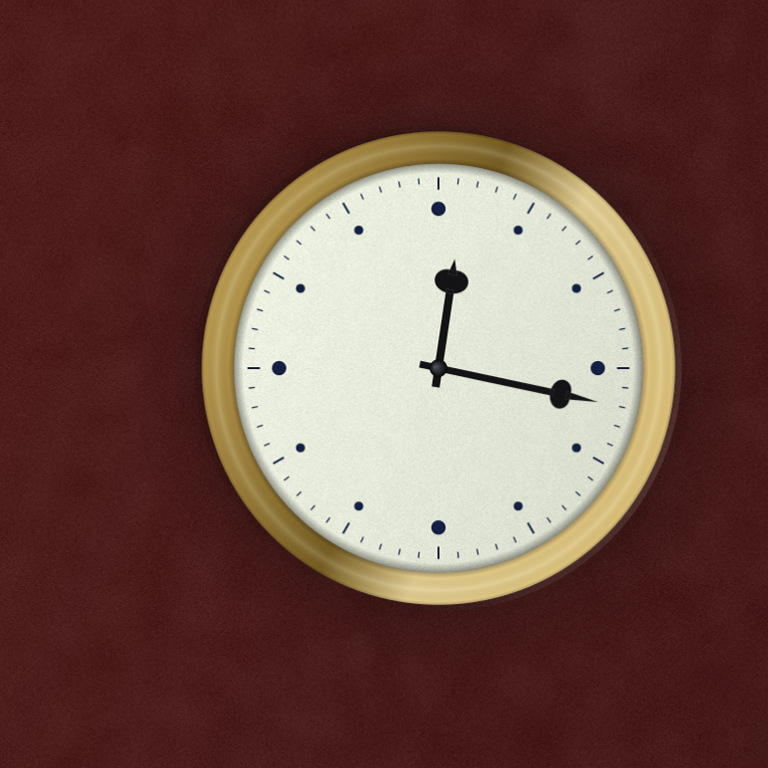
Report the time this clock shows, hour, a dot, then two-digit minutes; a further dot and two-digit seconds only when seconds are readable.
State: 12.17
